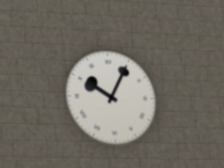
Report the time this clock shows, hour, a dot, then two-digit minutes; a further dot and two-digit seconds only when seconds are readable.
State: 10.05
